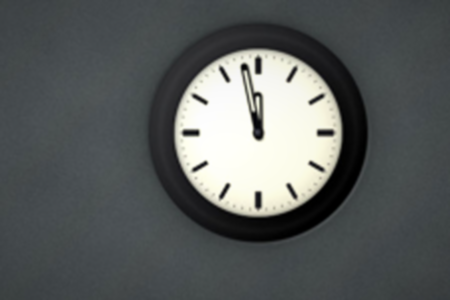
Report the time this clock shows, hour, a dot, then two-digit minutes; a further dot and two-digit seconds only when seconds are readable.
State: 11.58
